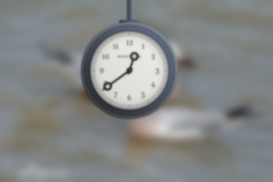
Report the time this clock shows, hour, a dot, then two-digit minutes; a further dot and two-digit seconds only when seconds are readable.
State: 12.39
